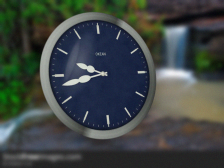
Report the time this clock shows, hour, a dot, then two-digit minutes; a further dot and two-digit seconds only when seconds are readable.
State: 9.43
